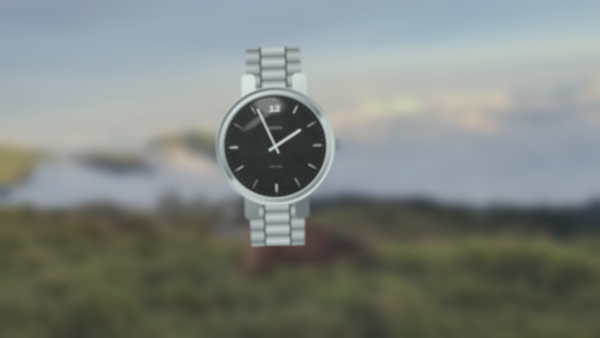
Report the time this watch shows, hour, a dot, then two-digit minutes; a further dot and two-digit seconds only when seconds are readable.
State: 1.56
